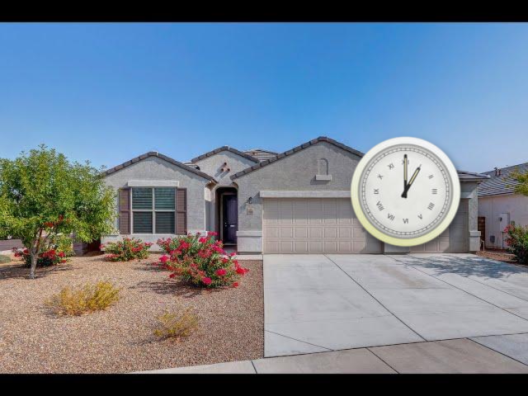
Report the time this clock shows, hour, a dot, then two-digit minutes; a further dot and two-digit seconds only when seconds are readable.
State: 1.00
